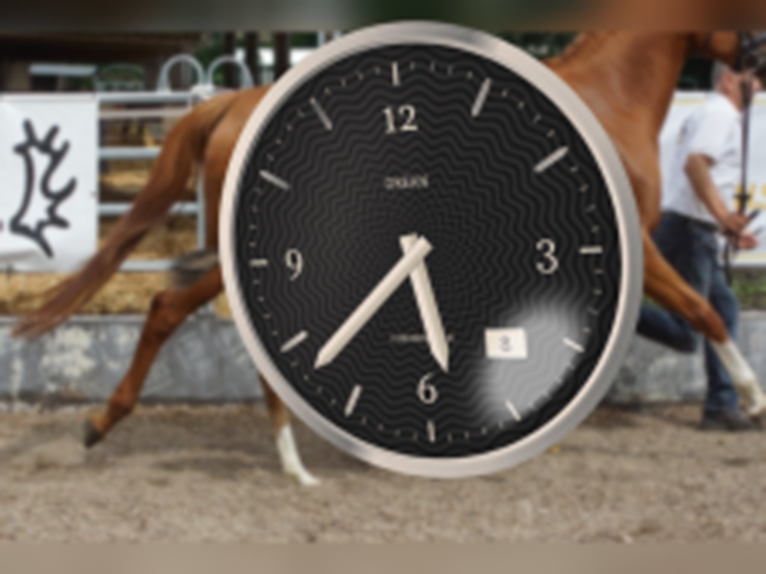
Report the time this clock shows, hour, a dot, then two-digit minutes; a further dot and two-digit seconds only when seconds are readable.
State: 5.38
